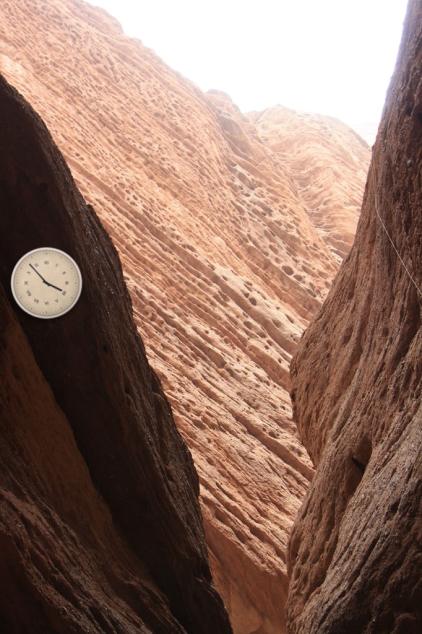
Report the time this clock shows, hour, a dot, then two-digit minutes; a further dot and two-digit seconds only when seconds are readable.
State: 3.53
